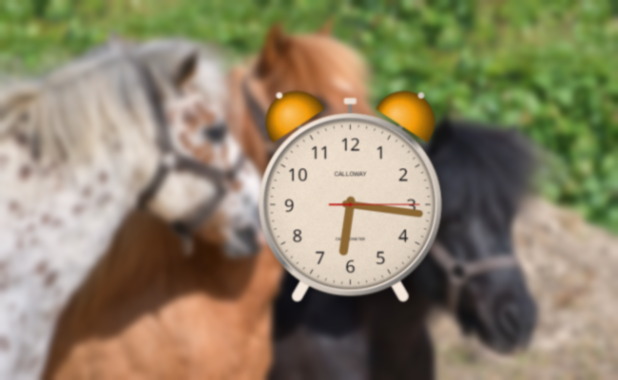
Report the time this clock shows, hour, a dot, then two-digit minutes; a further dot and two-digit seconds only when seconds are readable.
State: 6.16.15
